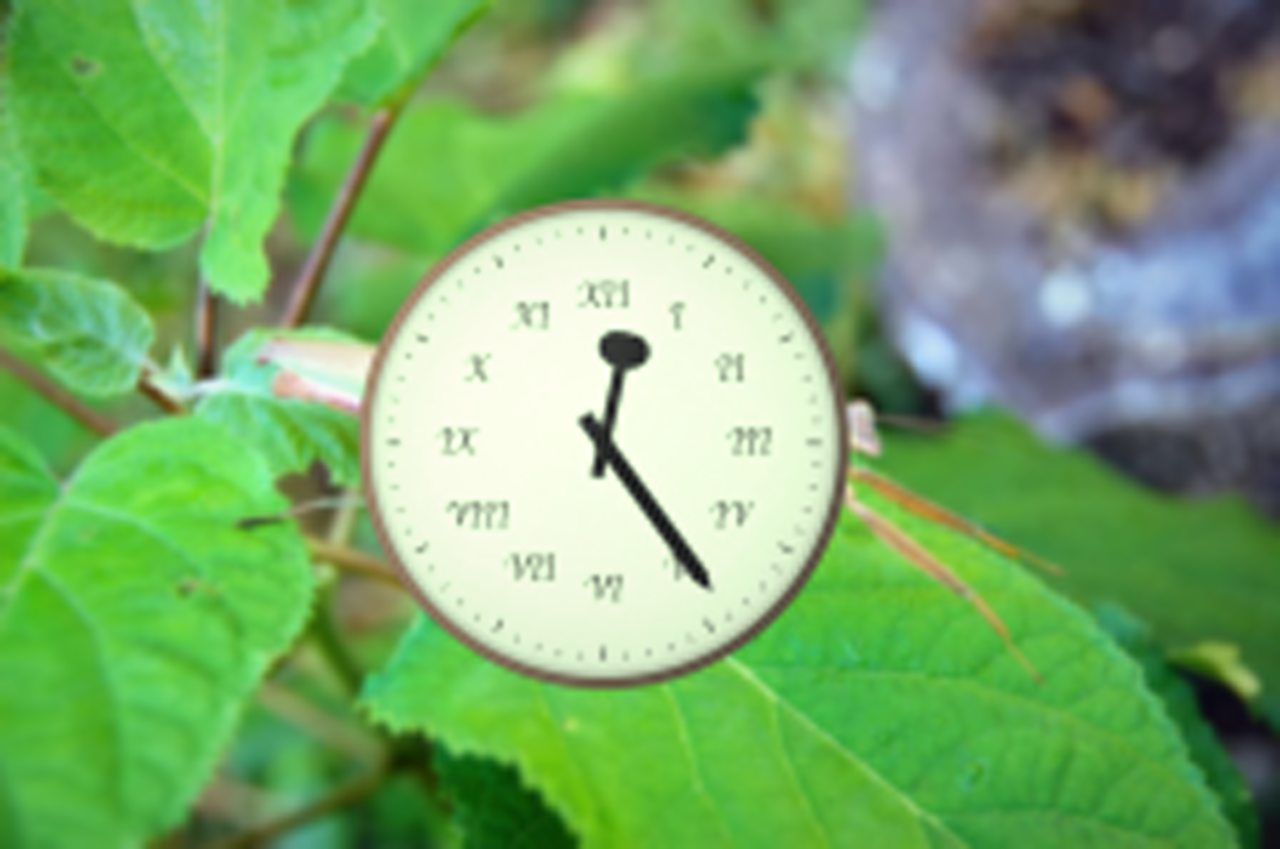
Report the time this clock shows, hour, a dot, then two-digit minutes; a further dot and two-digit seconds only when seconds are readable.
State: 12.24
